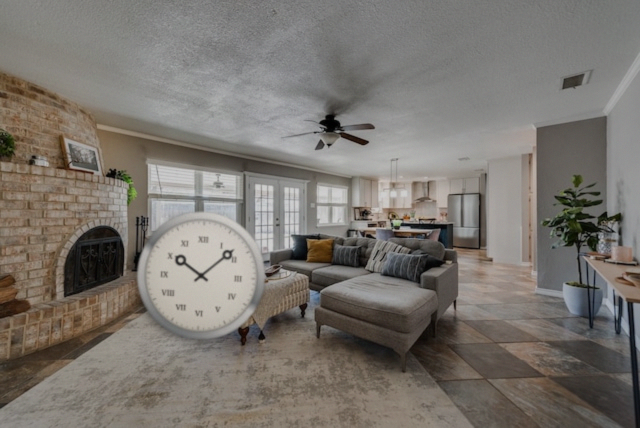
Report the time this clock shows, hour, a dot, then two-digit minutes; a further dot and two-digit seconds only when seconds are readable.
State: 10.08
